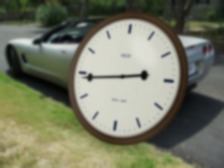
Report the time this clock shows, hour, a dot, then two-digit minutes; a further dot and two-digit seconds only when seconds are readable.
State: 2.44
